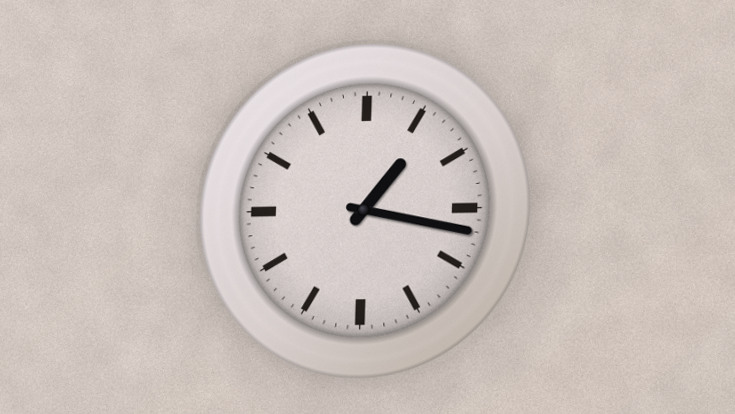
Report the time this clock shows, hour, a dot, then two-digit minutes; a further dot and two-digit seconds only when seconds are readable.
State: 1.17
